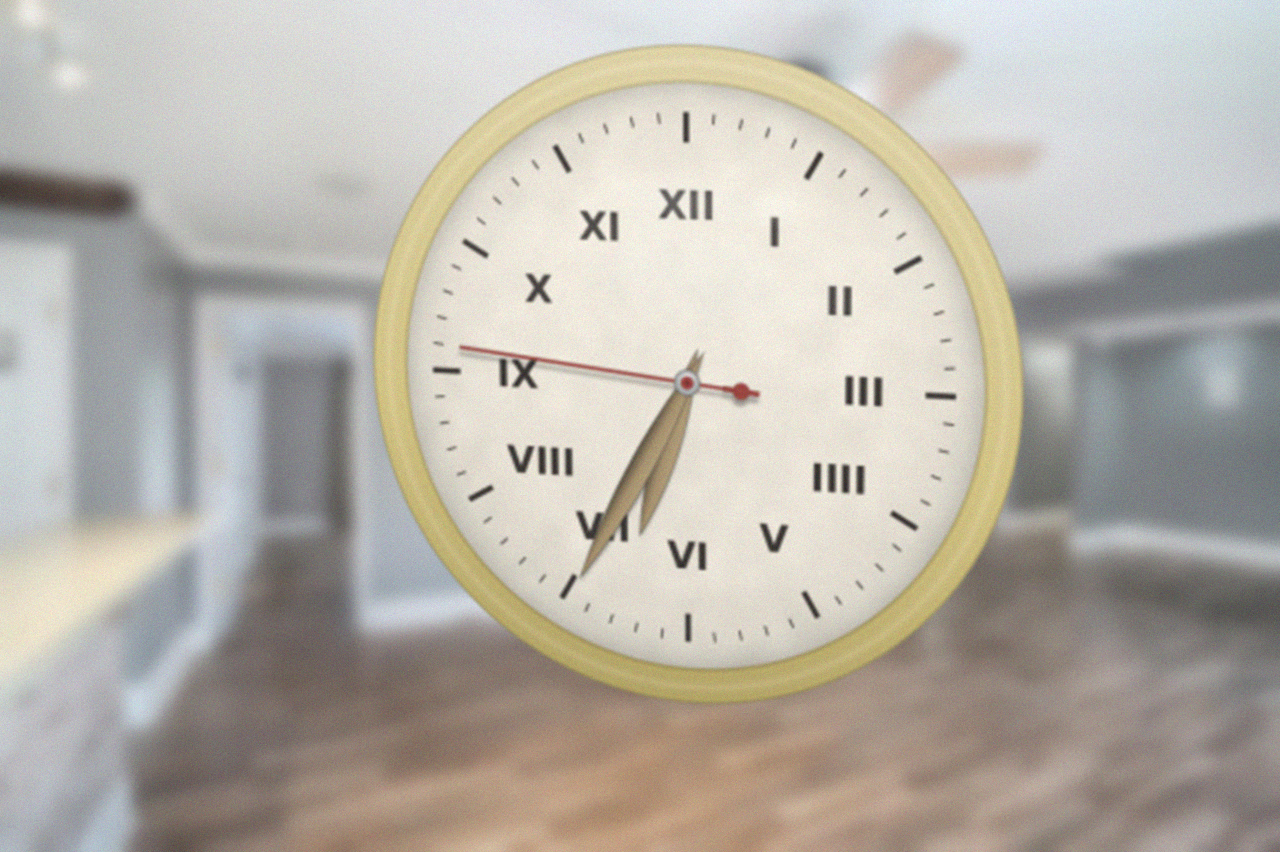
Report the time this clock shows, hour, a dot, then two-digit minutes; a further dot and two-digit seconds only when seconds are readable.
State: 6.34.46
